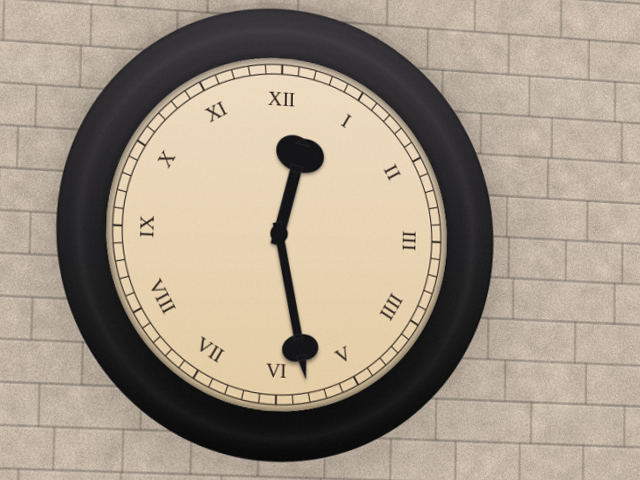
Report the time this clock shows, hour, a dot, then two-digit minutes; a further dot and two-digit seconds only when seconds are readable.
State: 12.28
